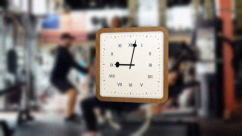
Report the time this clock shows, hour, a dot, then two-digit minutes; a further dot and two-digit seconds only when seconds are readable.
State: 9.02
